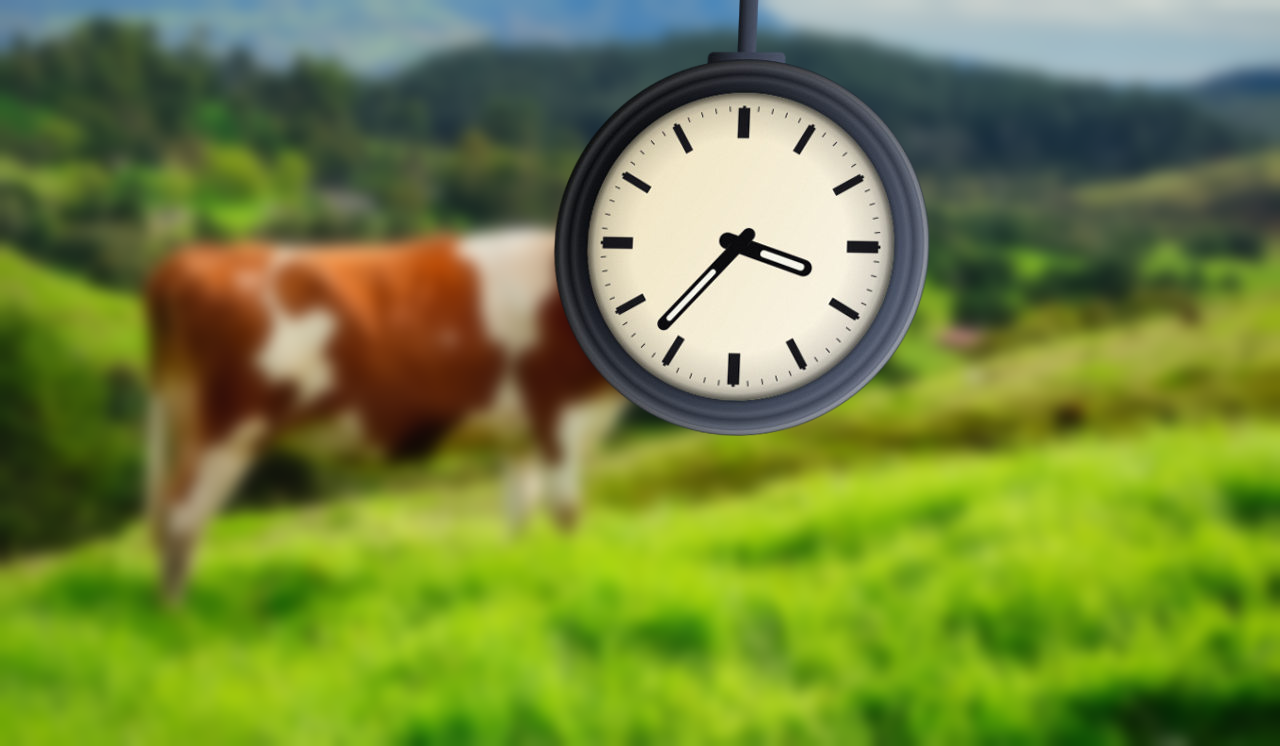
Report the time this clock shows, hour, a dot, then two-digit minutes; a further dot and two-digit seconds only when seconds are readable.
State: 3.37
